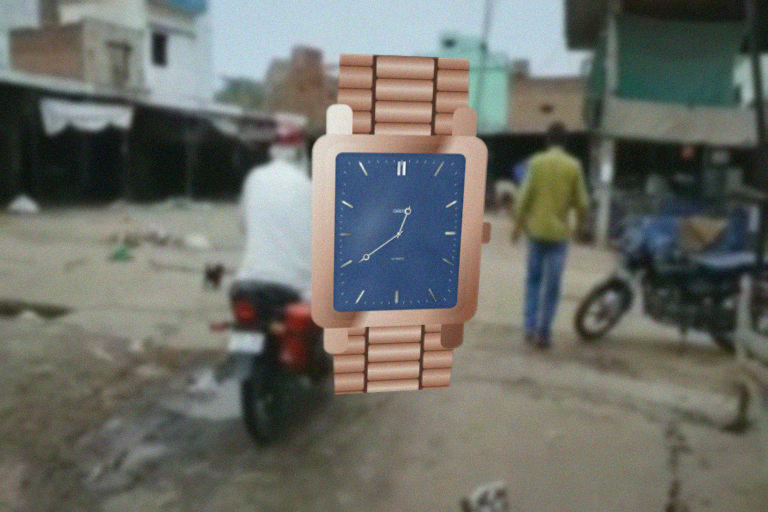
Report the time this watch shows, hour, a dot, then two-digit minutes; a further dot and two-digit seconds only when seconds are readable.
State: 12.39
